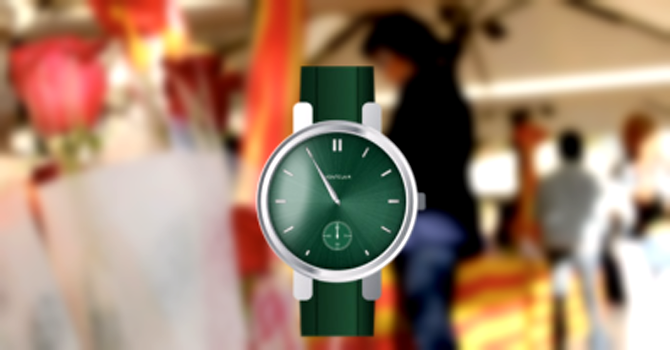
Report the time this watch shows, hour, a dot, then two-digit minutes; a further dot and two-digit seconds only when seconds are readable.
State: 10.55
